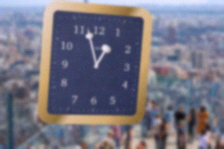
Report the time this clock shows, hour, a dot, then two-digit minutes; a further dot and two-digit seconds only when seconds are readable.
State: 12.57
